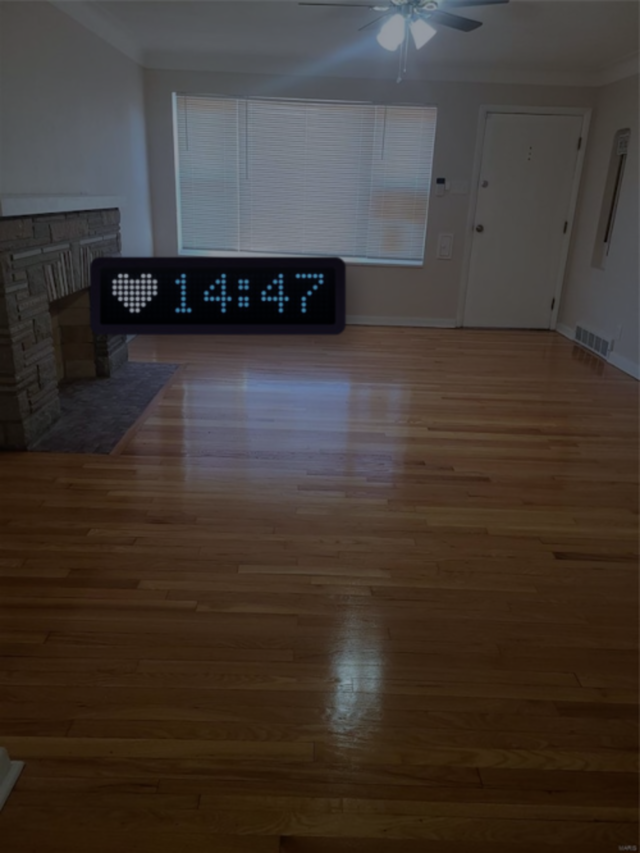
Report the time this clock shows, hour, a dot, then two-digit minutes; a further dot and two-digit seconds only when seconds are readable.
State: 14.47
